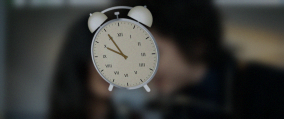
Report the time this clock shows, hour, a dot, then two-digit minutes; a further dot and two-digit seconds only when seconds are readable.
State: 9.55
